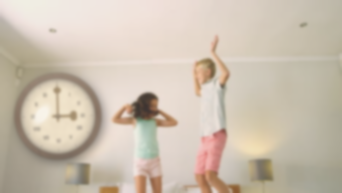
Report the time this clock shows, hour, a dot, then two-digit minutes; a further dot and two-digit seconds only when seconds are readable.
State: 3.00
